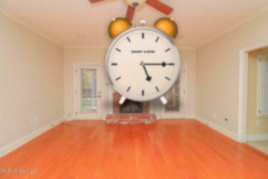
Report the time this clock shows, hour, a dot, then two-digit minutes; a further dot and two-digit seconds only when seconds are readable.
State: 5.15
